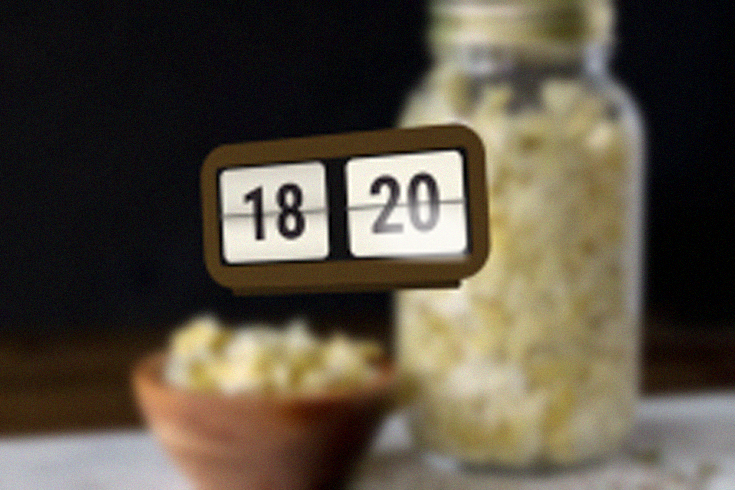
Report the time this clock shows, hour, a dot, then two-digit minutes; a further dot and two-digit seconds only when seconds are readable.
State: 18.20
